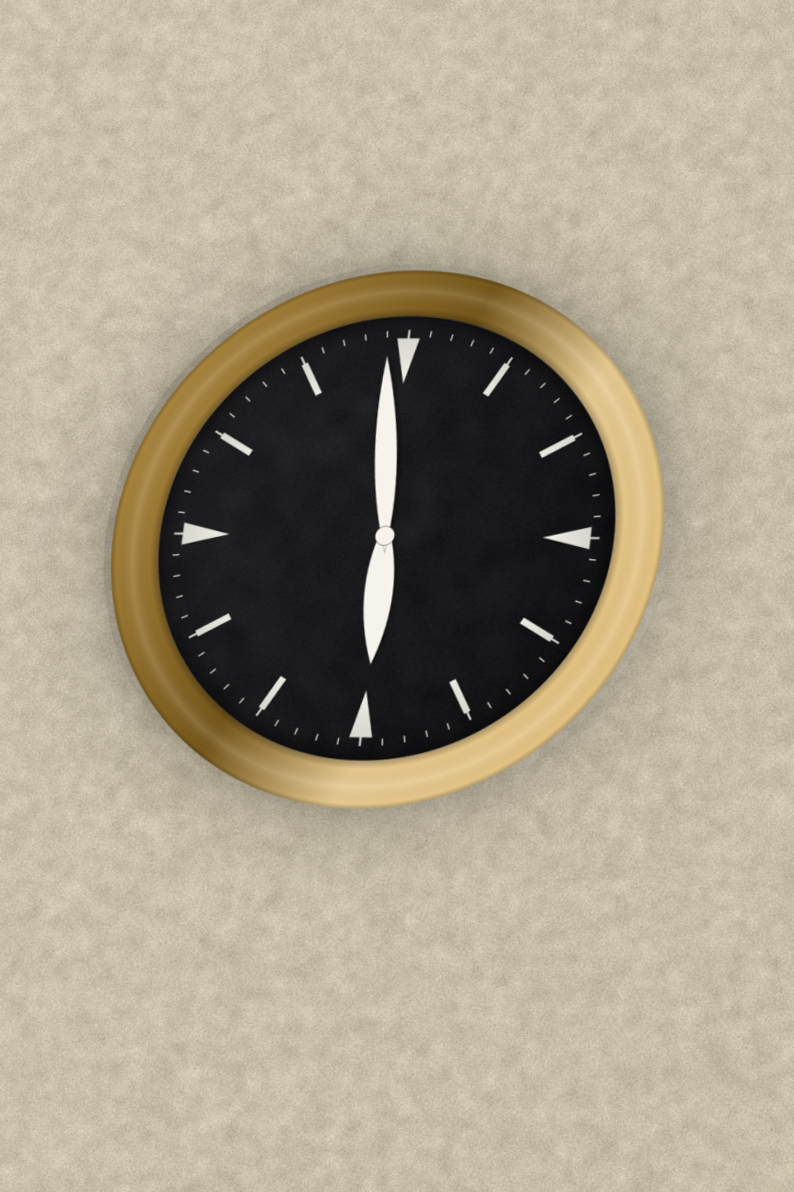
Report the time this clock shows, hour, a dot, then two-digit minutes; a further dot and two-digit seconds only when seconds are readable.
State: 5.59
